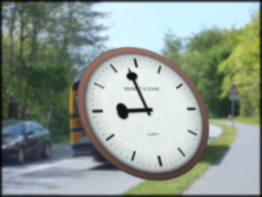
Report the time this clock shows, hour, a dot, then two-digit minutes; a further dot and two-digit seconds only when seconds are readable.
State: 8.58
